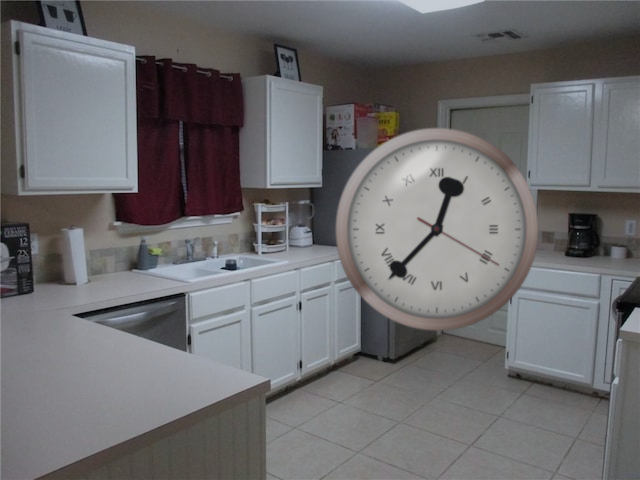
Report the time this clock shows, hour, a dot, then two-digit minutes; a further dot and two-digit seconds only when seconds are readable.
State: 12.37.20
